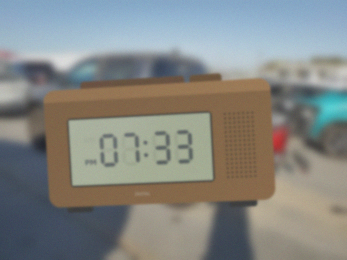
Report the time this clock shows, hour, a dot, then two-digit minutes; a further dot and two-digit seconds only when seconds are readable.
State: 7.33
